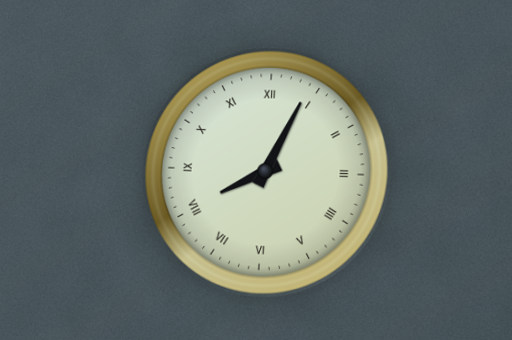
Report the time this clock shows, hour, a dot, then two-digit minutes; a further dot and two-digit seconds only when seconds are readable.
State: 8.04
